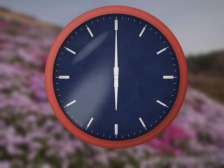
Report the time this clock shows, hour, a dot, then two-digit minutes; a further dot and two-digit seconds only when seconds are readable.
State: 6.00
